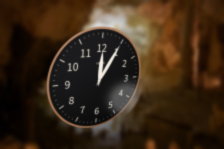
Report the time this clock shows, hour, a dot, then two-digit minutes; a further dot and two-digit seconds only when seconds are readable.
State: 12.05
